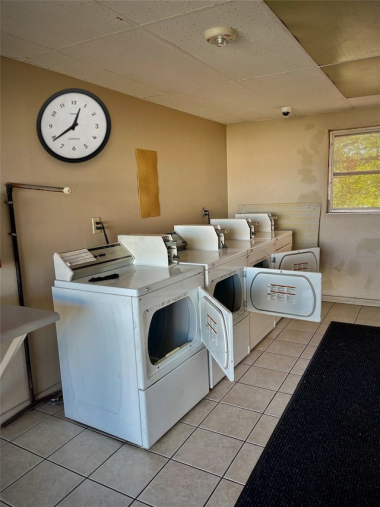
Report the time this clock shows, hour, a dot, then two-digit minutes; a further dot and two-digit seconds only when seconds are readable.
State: 12.39
